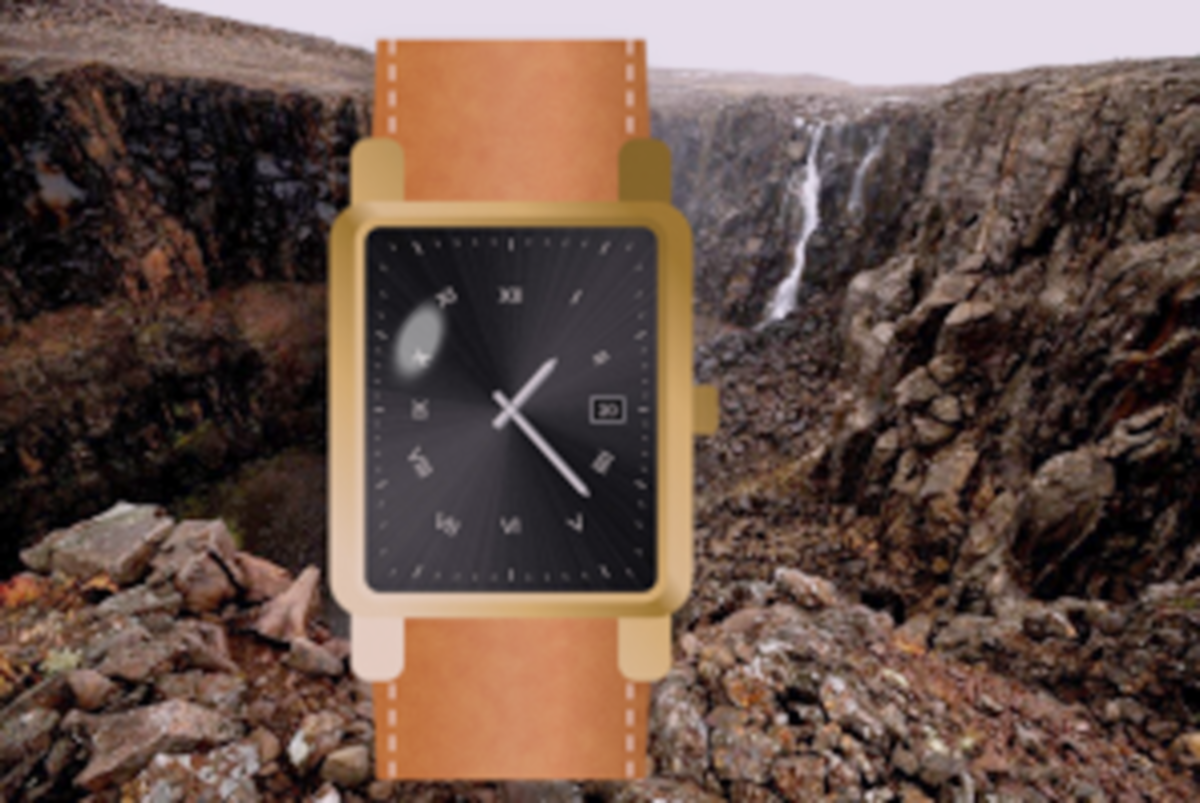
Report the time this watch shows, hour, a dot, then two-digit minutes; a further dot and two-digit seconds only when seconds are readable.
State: 1.23
